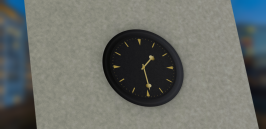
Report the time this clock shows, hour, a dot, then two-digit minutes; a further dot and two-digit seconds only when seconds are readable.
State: 1.29
